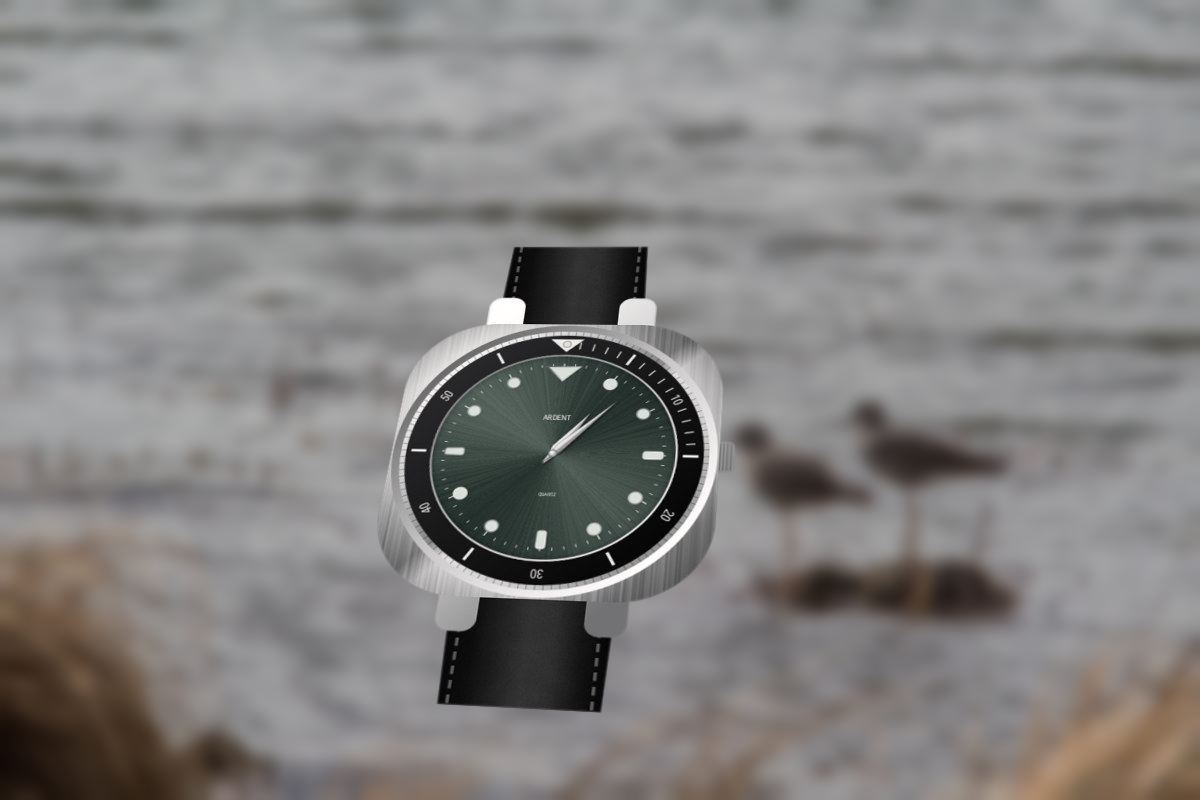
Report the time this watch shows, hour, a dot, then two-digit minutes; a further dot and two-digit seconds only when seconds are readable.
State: 1.07
